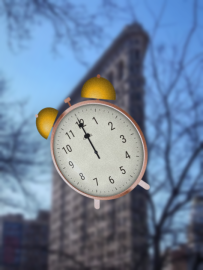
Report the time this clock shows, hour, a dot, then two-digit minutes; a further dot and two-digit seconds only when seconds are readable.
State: 12.00
